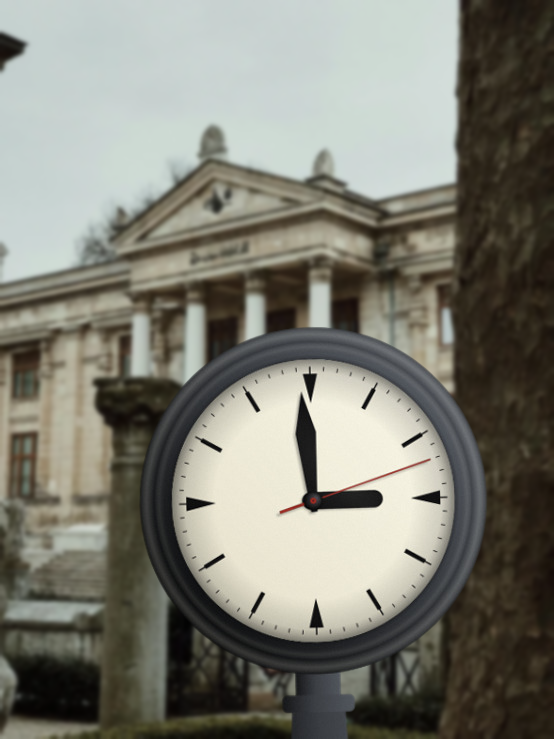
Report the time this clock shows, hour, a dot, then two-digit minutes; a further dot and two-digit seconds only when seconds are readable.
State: 2.59.12
